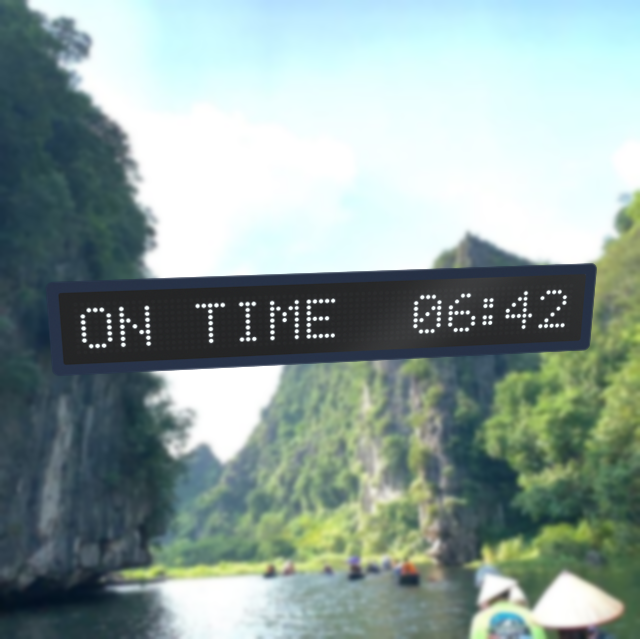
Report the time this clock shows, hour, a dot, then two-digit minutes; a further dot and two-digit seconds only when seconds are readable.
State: 6.42
